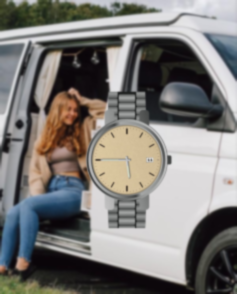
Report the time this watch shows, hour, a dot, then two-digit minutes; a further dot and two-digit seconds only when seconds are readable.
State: 5.45
